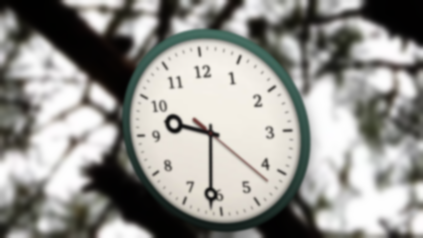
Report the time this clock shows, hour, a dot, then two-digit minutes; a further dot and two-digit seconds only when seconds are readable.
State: 9.31.22
